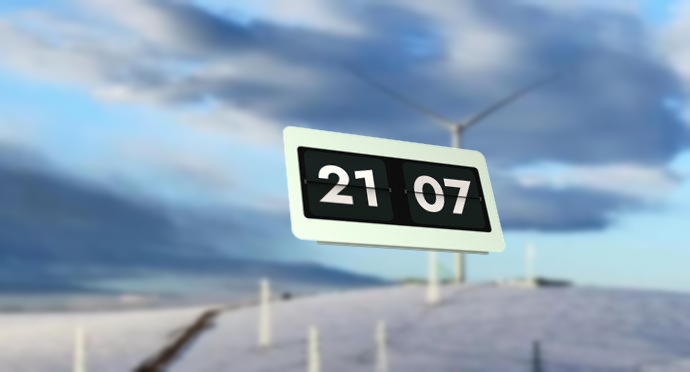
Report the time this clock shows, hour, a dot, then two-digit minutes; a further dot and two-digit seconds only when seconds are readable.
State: 21.07
